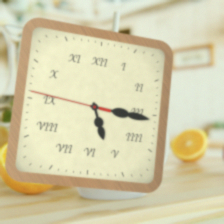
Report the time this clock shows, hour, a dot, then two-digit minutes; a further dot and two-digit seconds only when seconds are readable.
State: 5.15.46
